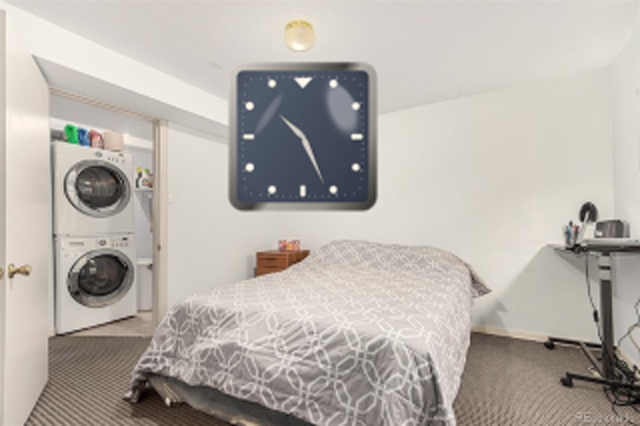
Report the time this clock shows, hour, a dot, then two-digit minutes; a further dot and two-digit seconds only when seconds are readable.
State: 10.26
